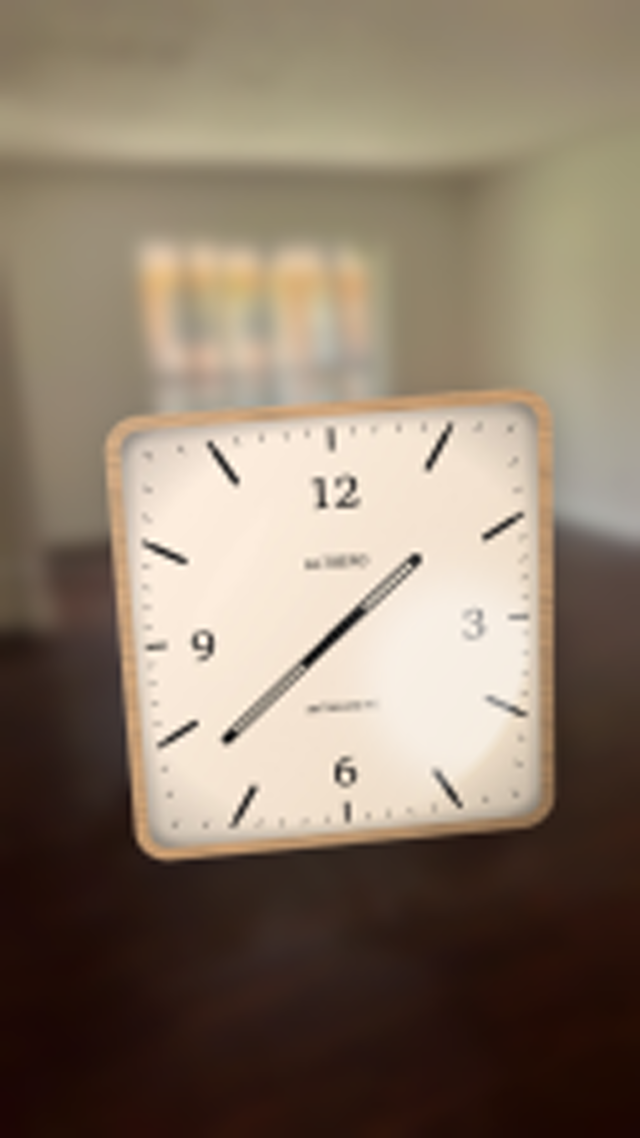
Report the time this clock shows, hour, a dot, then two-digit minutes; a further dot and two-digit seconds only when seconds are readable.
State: 1.38
